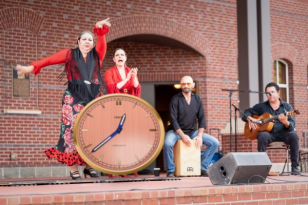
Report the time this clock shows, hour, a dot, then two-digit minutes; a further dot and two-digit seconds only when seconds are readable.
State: 12.38
